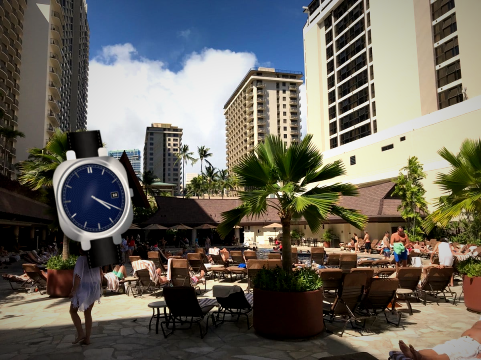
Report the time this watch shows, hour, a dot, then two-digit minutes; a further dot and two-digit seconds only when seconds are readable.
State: 4.20
